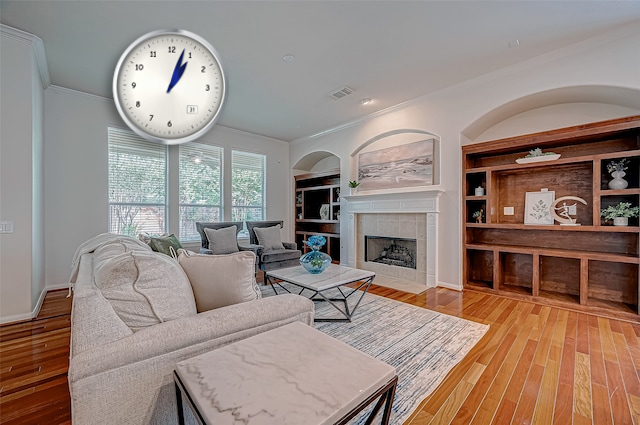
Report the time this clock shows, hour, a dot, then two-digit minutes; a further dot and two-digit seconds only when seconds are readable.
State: 1.03
